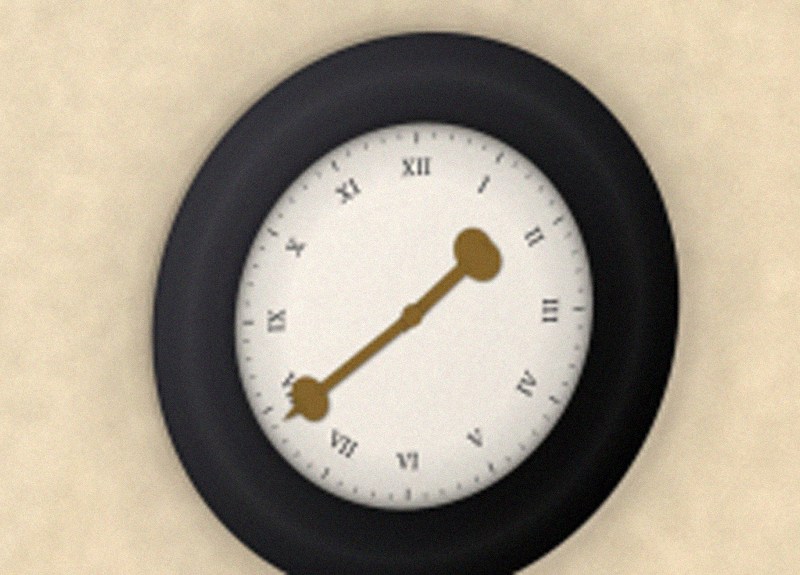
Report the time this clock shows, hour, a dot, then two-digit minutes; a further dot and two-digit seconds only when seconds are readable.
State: 1.39
